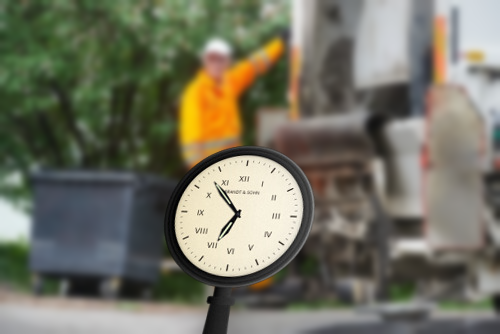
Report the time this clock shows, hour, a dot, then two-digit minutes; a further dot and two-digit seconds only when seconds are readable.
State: 6.53
